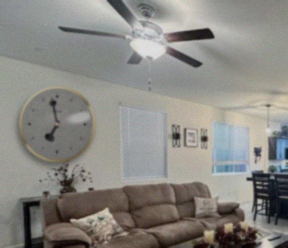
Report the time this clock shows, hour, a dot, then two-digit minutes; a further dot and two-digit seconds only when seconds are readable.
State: 6.58
